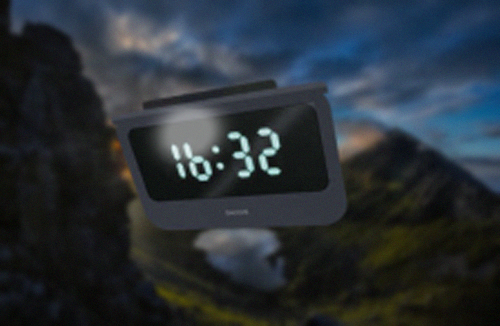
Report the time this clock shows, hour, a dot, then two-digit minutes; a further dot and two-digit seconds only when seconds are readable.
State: 16.32
